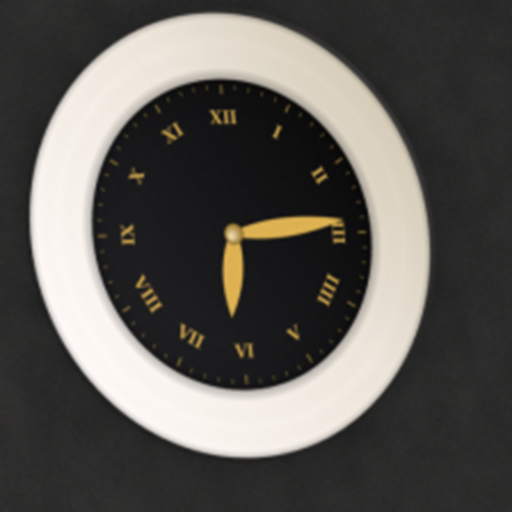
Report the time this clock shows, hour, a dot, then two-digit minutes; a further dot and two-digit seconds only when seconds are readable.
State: 6.14
